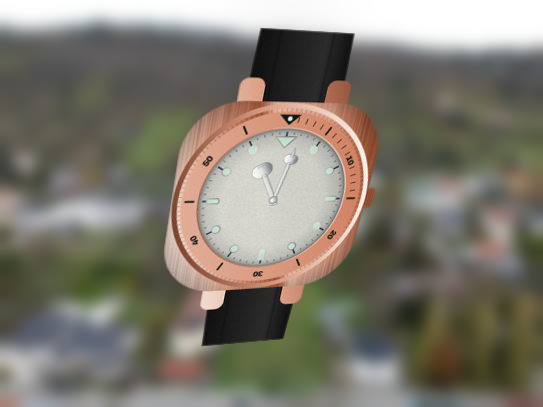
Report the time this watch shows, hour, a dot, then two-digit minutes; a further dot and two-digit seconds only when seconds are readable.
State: 11.02
